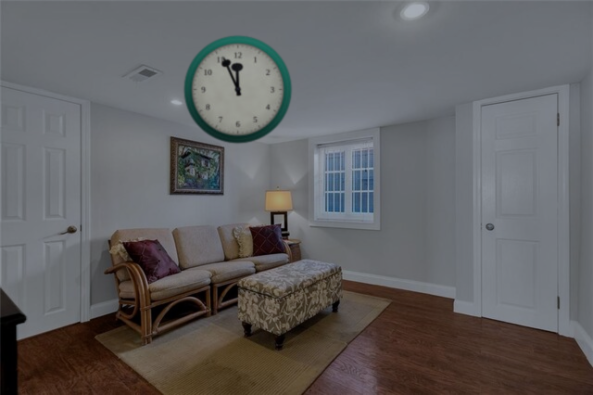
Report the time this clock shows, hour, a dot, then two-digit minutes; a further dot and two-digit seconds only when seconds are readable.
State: 11.56
